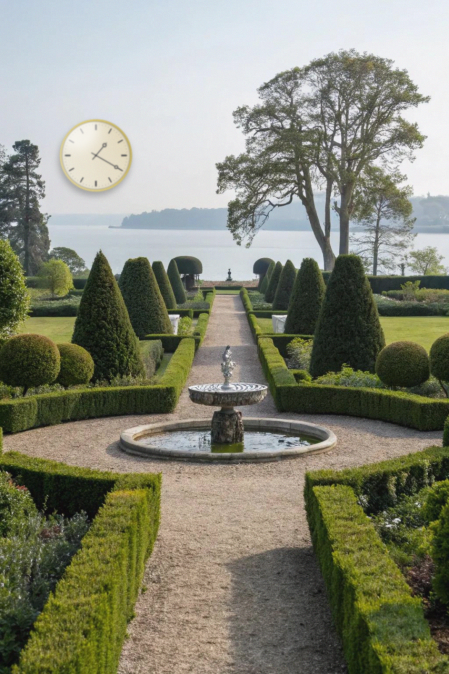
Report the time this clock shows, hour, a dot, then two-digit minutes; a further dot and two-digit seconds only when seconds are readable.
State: 1.20
